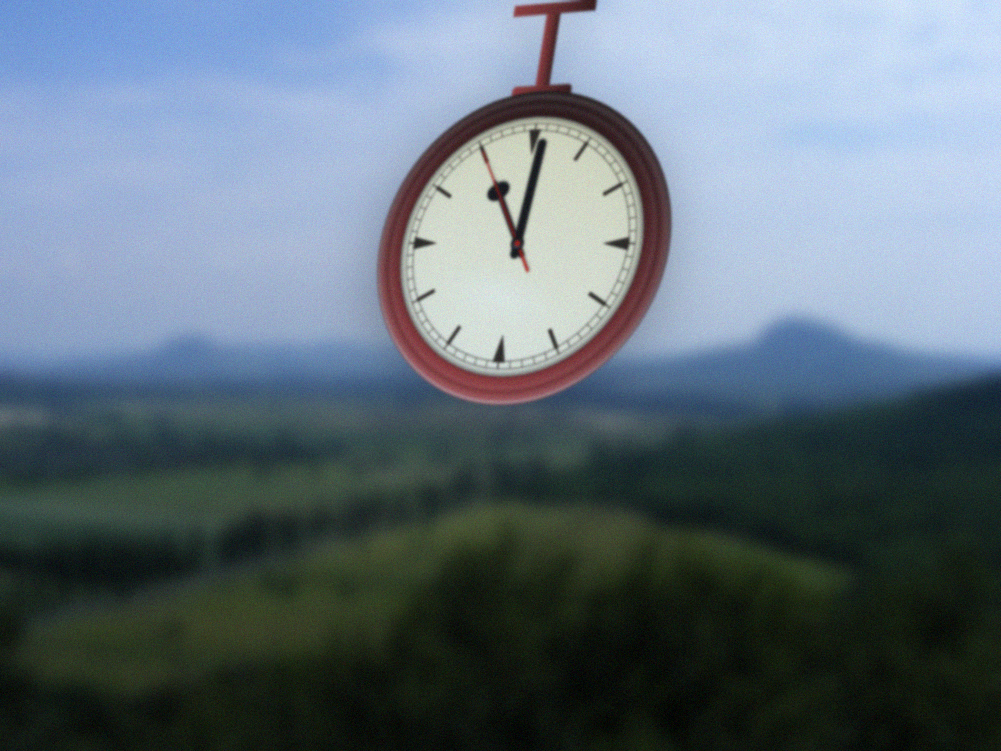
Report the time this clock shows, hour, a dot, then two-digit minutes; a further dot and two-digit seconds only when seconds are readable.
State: 11.00.55
